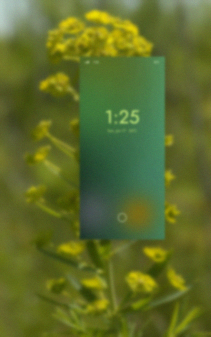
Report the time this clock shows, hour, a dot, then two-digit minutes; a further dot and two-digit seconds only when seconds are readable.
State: 1.25
